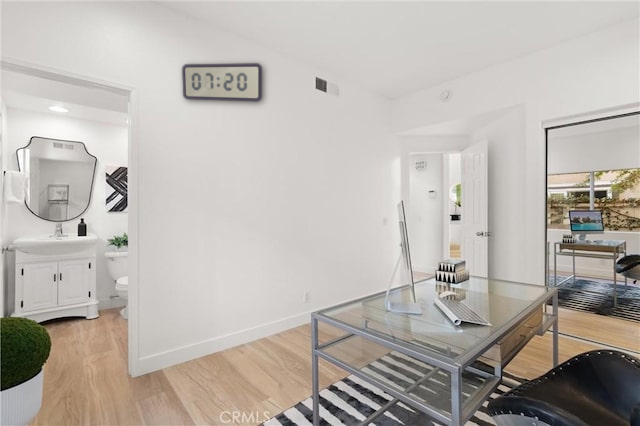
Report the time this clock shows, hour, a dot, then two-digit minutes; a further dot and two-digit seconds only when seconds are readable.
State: 7.20
